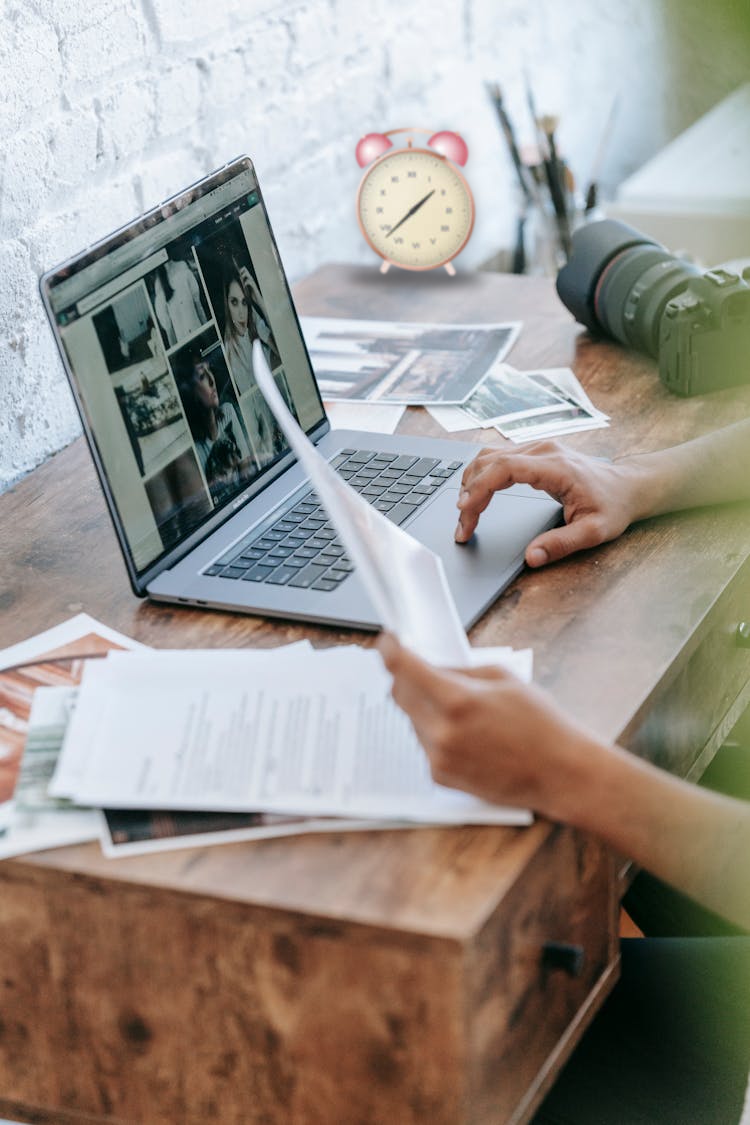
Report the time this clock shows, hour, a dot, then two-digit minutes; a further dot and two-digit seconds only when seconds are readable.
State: 1.38
